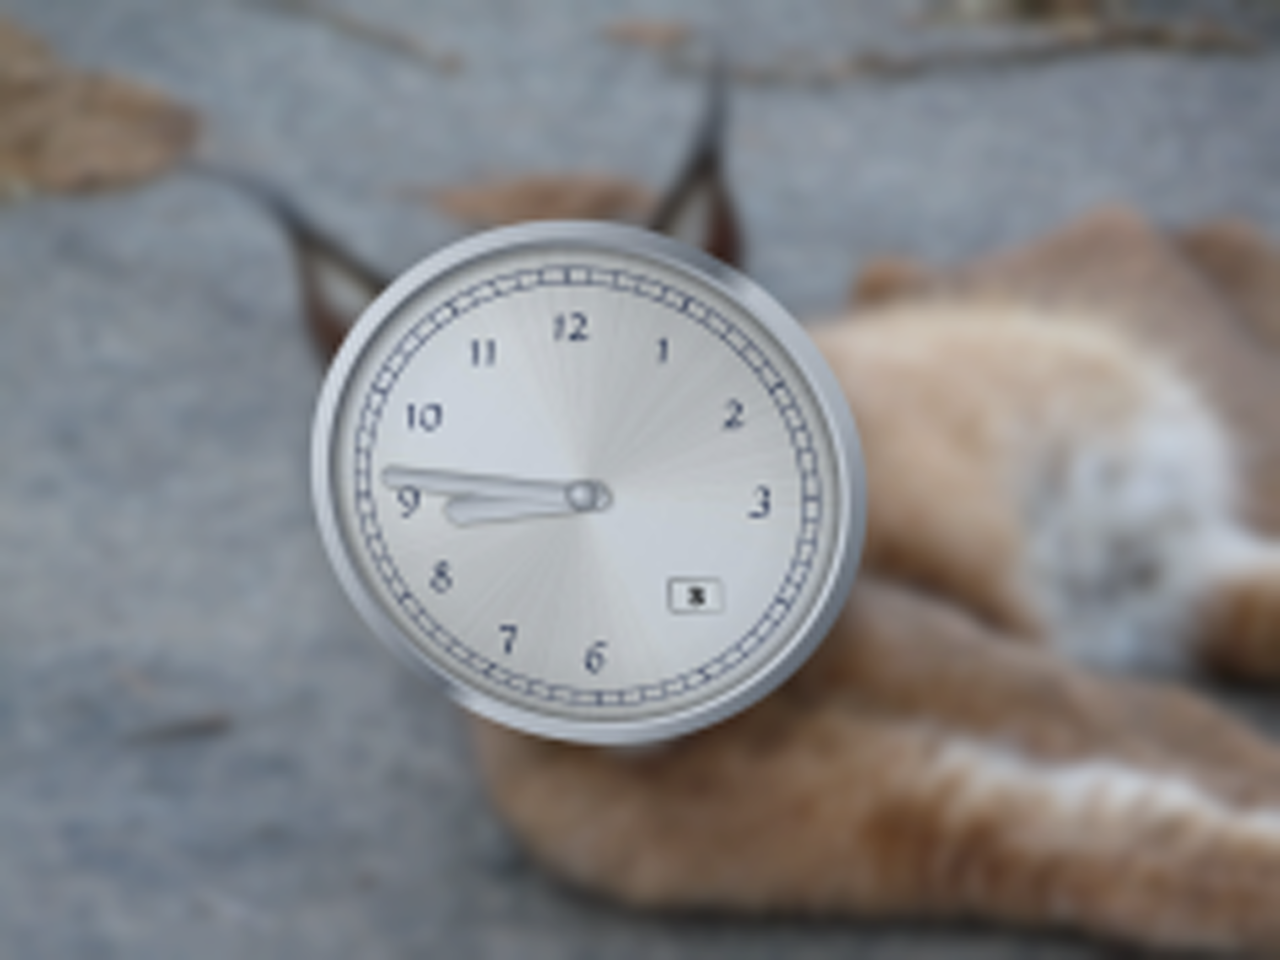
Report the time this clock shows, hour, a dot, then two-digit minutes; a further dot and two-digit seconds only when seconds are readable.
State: 8.46
